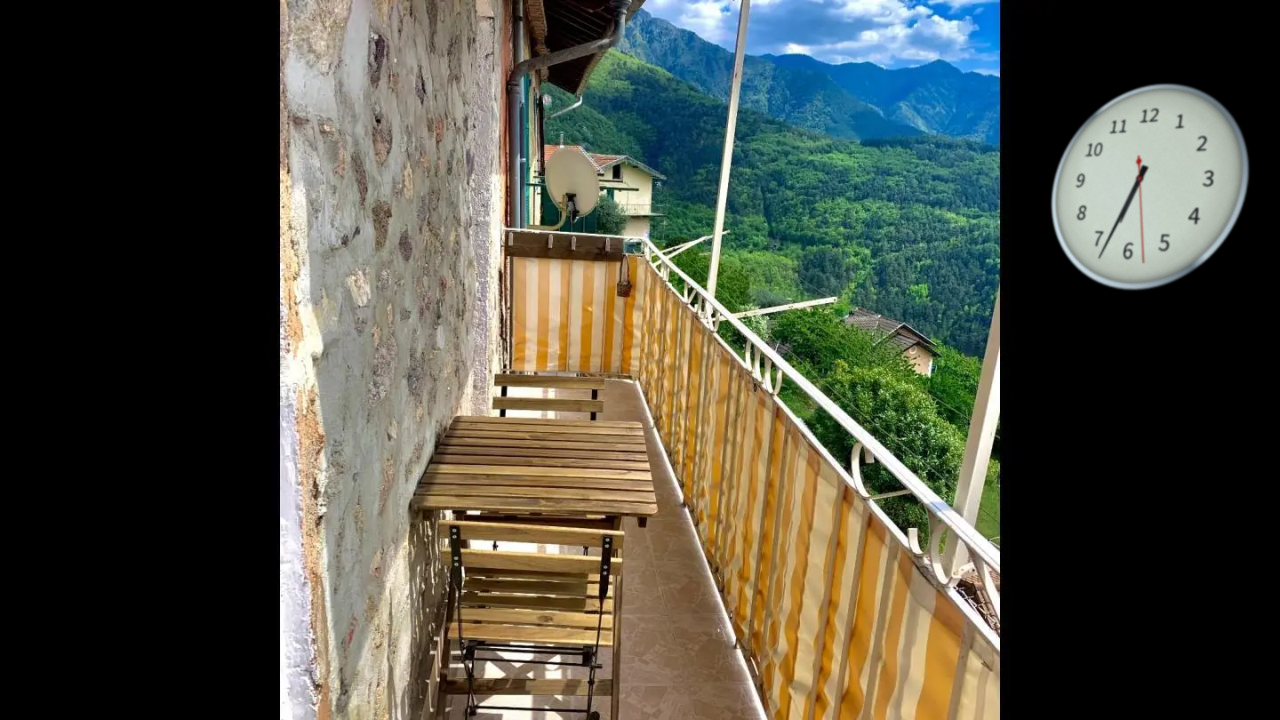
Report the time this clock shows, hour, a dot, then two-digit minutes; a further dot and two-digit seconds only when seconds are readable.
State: 6.33.28
